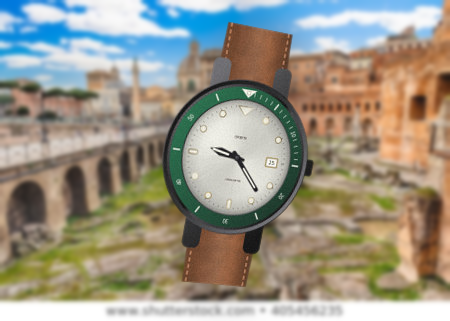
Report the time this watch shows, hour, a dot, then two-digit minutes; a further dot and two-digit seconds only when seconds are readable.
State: 9.23
